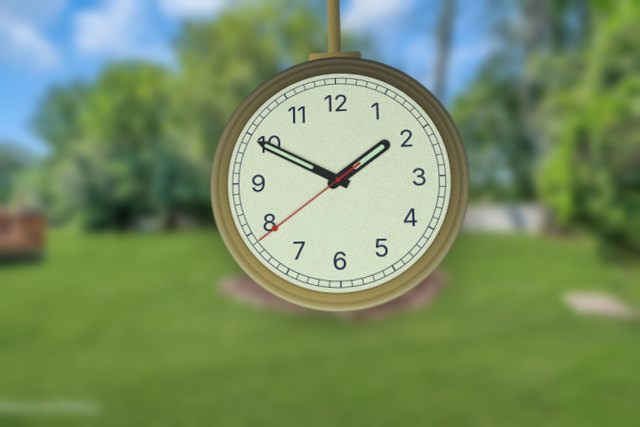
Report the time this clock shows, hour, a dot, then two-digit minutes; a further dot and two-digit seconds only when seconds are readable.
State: 1.49.39
